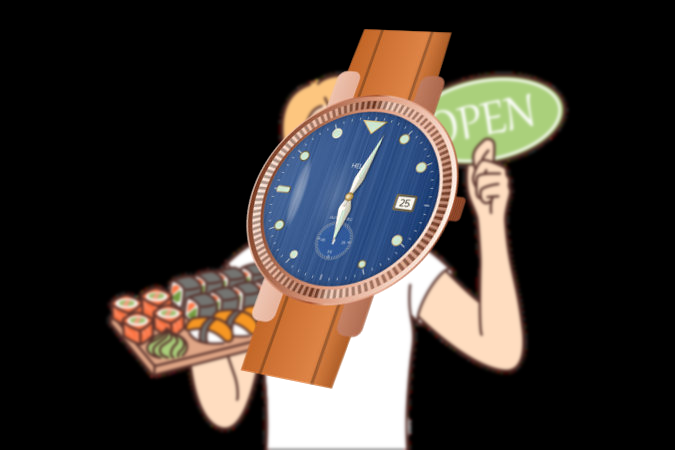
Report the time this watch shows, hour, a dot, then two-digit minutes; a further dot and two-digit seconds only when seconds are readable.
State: 6.02
